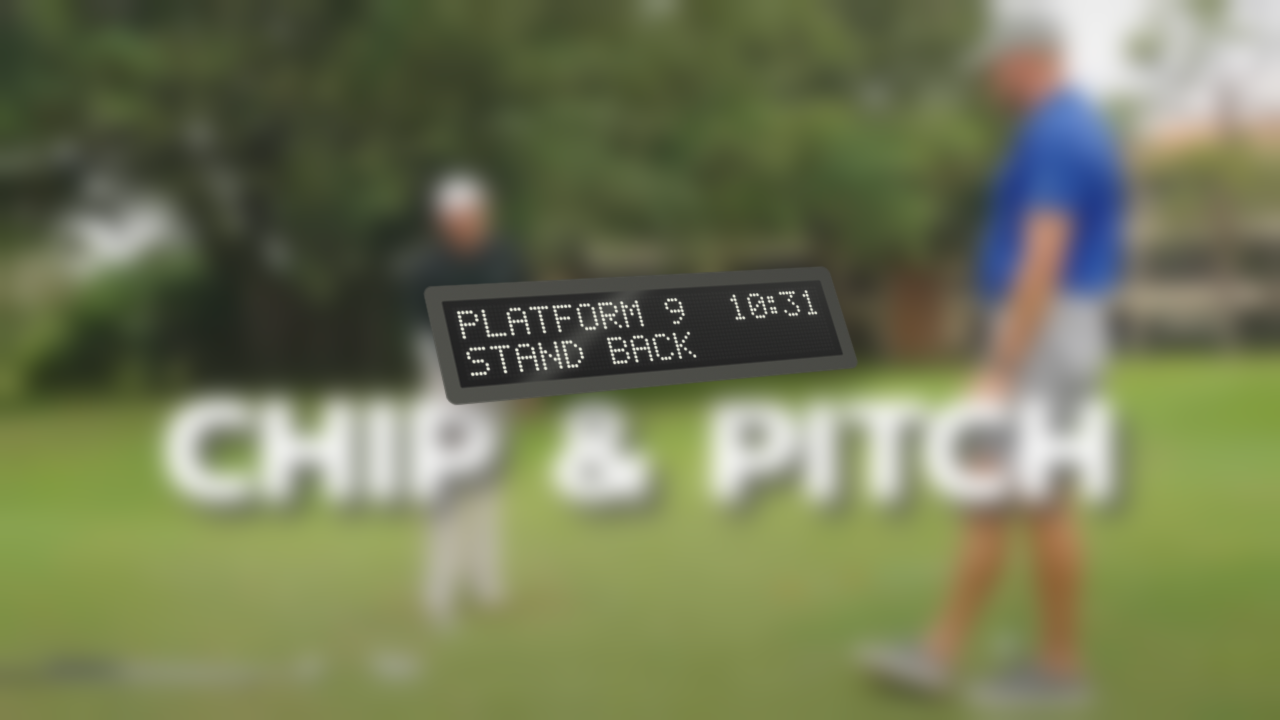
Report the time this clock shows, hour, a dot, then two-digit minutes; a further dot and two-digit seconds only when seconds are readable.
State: 10.31
